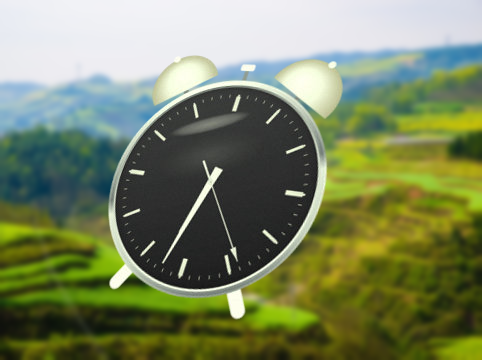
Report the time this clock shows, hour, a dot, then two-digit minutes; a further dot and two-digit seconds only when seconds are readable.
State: 6.32.24
